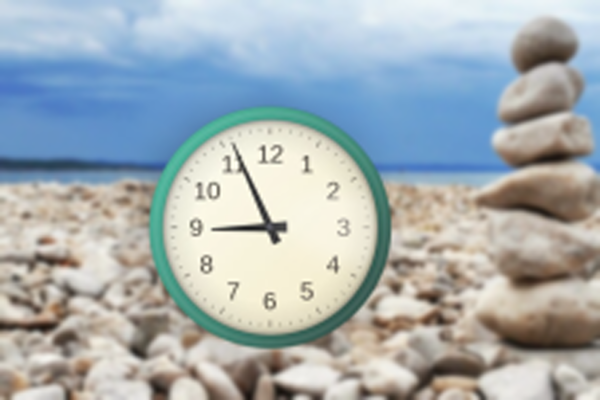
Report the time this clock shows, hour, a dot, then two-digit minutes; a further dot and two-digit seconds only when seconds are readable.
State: 8.56
